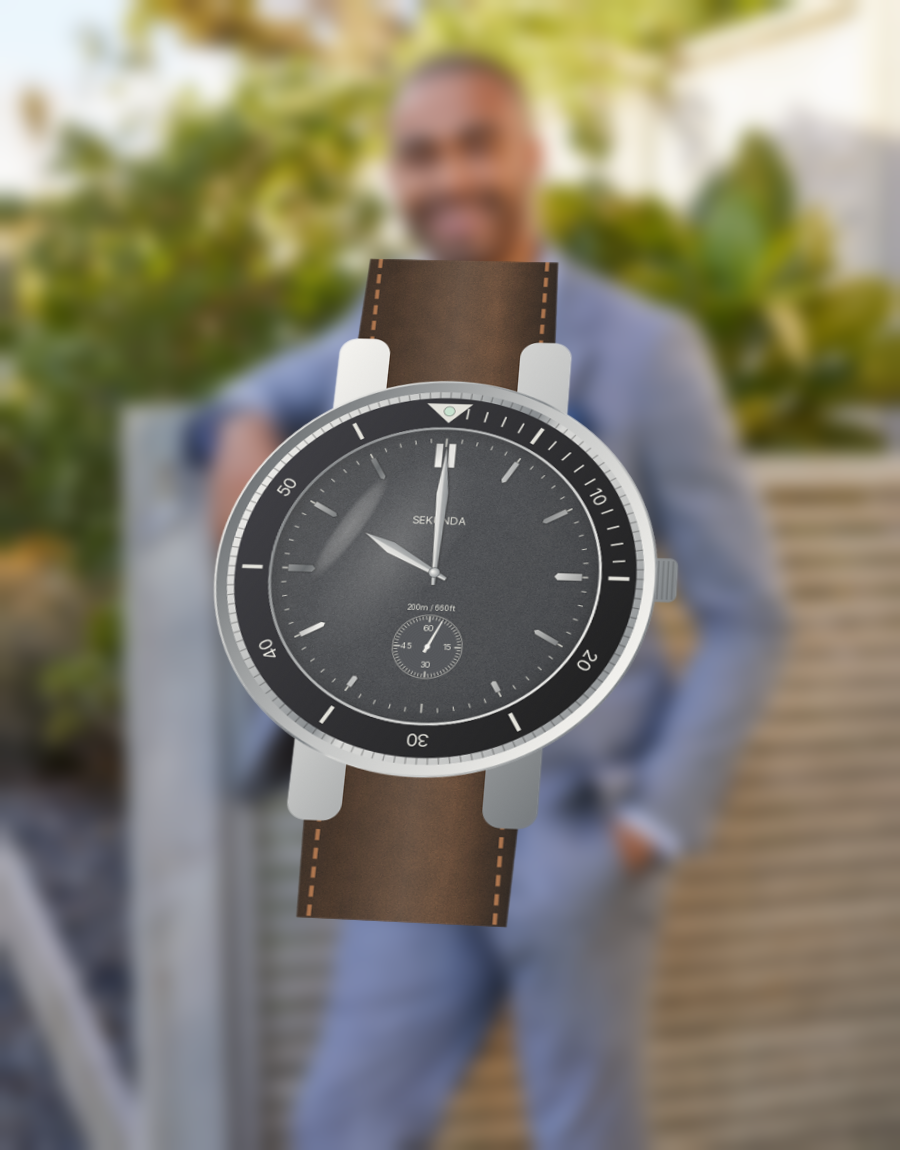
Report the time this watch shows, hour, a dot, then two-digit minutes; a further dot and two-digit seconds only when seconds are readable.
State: 10.00.04
